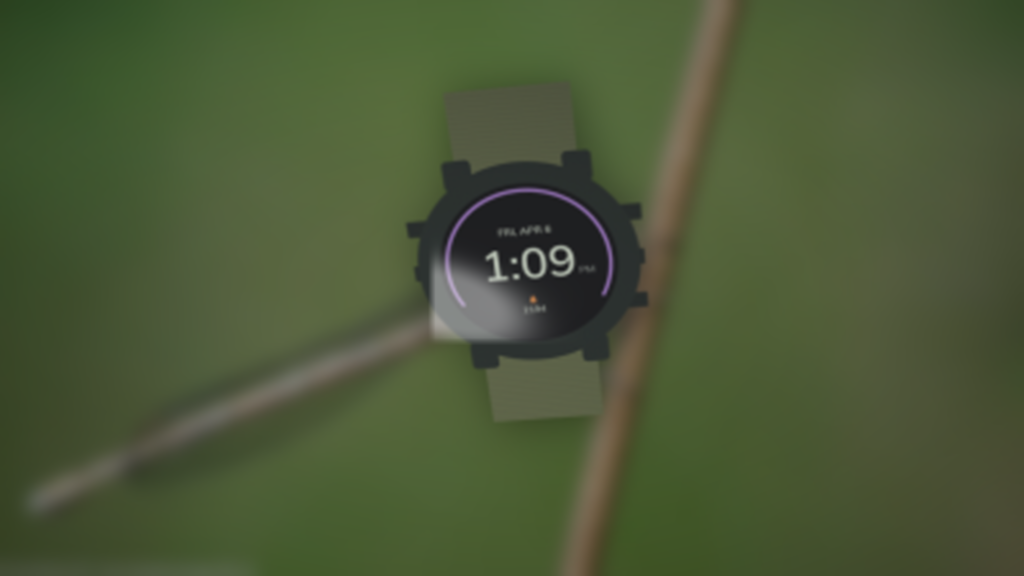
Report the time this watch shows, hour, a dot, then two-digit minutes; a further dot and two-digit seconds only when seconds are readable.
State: 1.09
